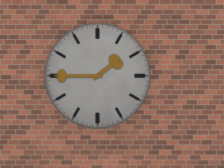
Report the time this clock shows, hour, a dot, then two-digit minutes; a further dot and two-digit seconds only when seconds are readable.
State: 1.45
